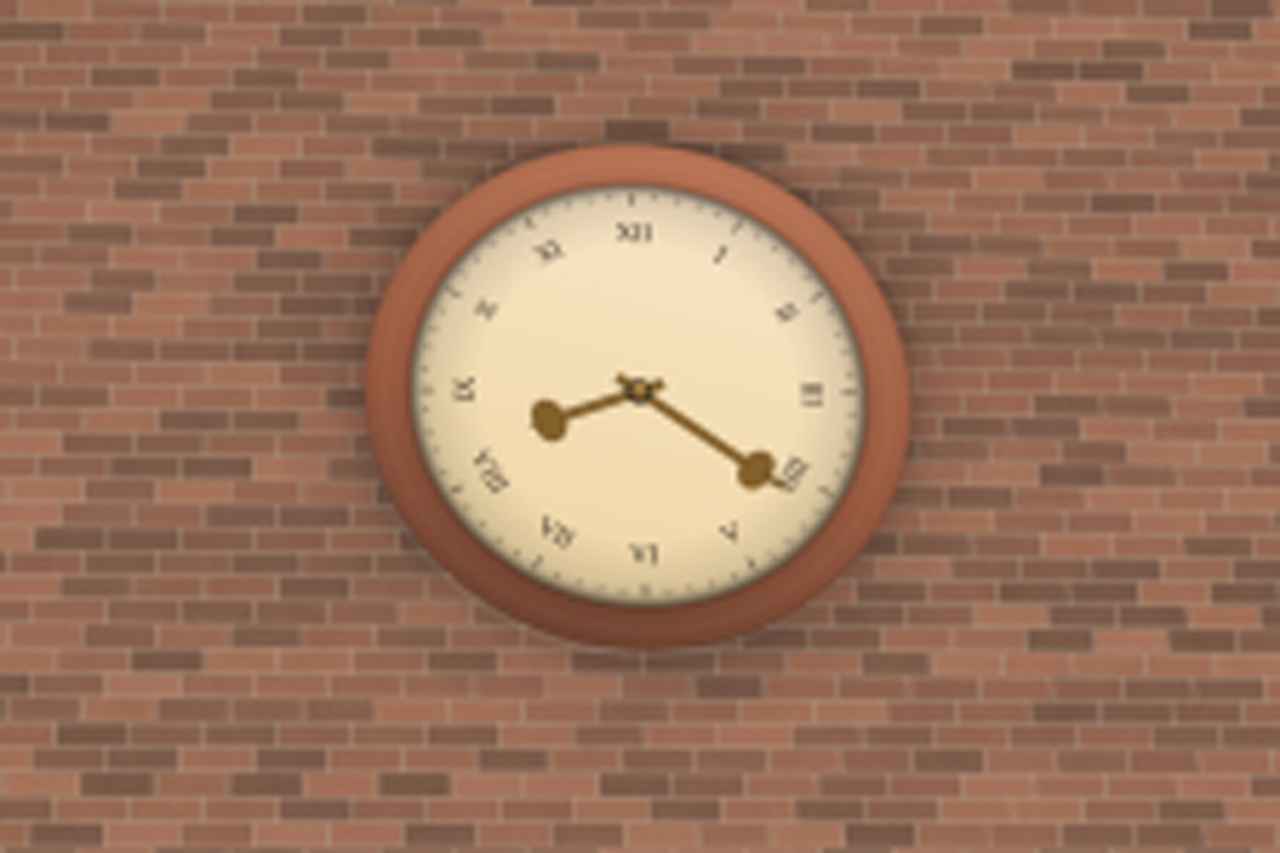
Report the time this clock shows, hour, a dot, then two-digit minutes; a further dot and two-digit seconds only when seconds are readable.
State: 8.21
